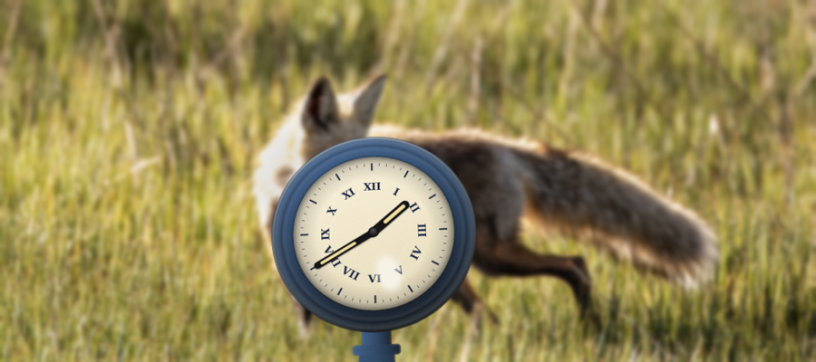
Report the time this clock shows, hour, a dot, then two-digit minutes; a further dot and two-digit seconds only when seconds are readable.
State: 1.40
